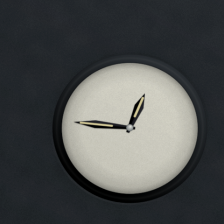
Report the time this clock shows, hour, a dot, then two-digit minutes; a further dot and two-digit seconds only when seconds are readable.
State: 12.46
